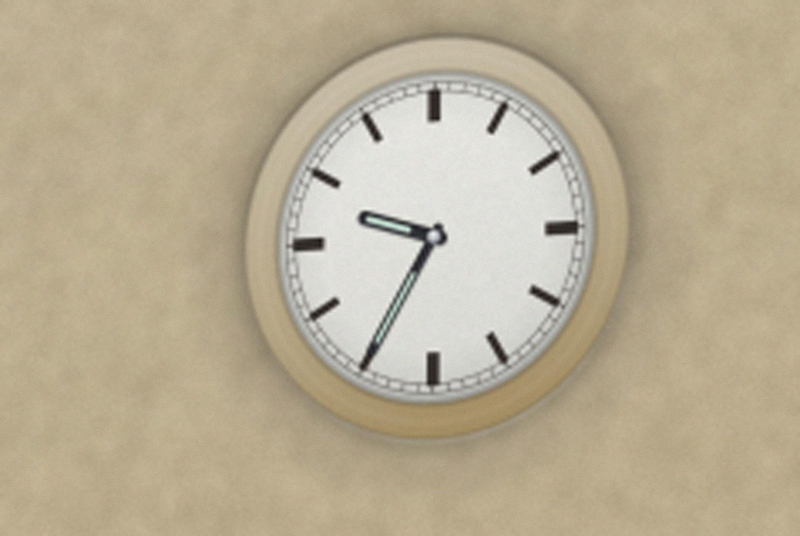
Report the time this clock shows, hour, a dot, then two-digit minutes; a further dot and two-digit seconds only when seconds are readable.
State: 9.35
